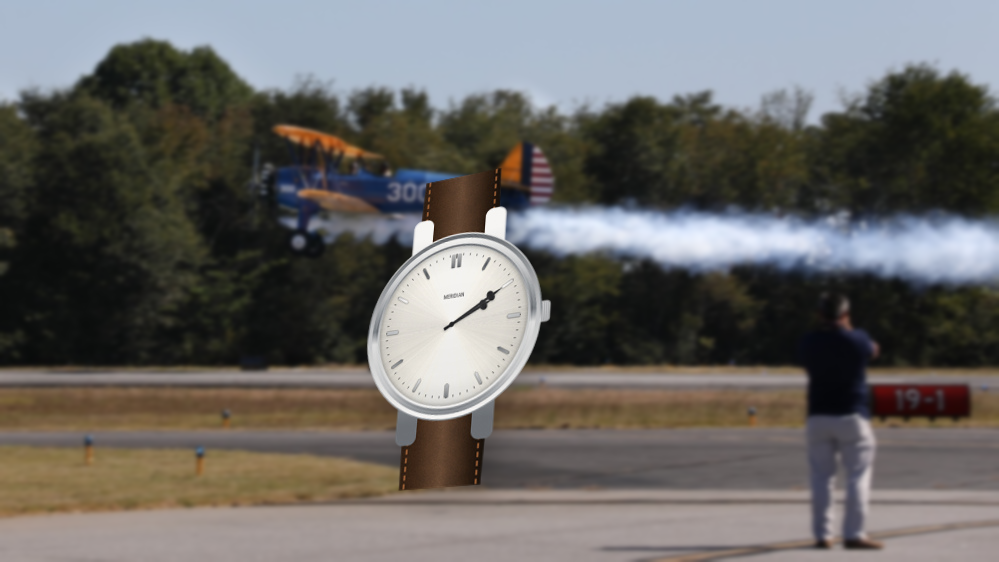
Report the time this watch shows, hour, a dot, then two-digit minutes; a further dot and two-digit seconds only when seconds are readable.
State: 2.10
